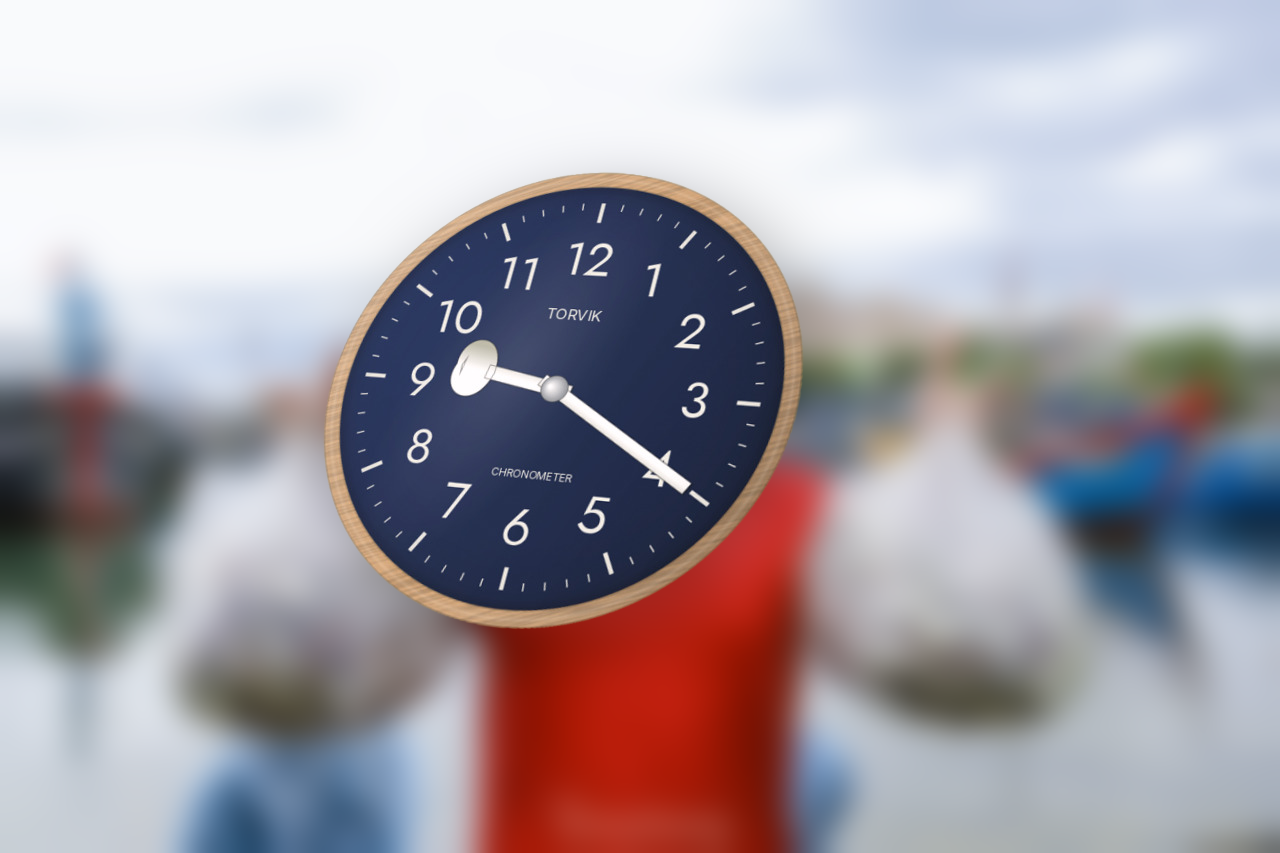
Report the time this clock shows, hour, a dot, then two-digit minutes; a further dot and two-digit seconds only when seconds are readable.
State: 9.20
